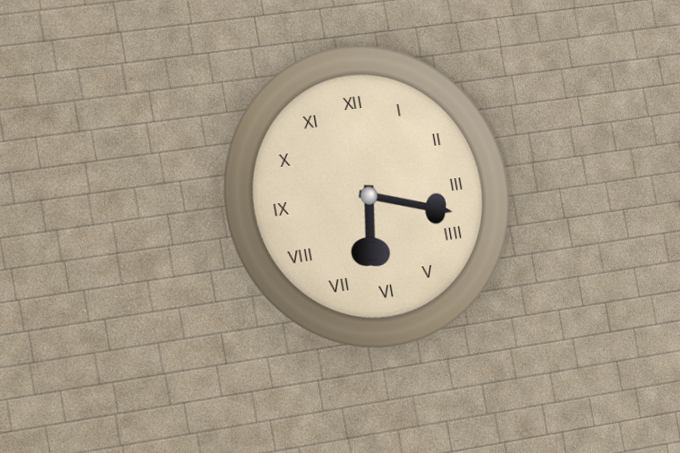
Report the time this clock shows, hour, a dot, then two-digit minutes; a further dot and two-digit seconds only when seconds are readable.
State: 6.18
